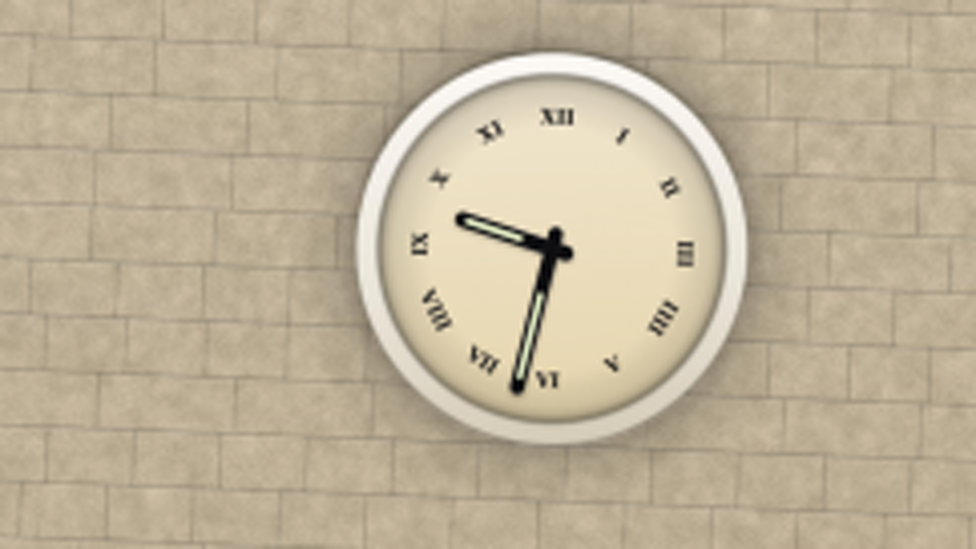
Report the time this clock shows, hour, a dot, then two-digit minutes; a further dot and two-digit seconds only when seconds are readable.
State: 9.32
